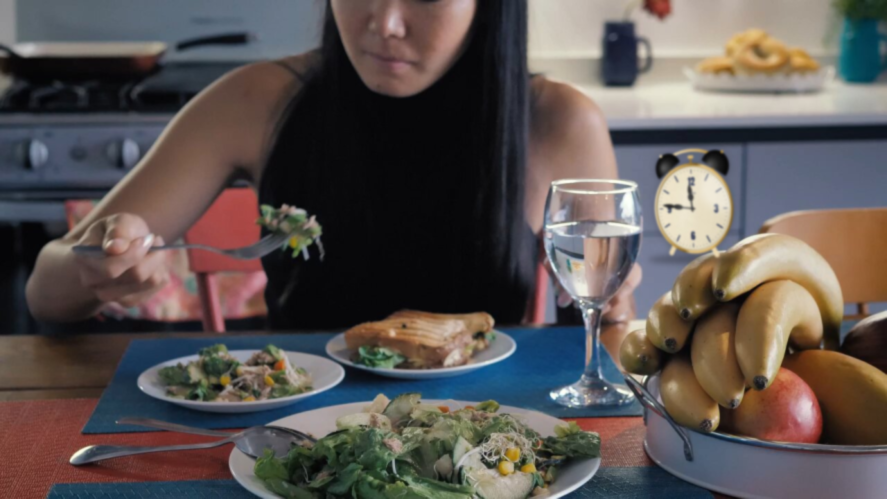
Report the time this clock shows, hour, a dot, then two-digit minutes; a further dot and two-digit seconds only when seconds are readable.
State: 11.46
